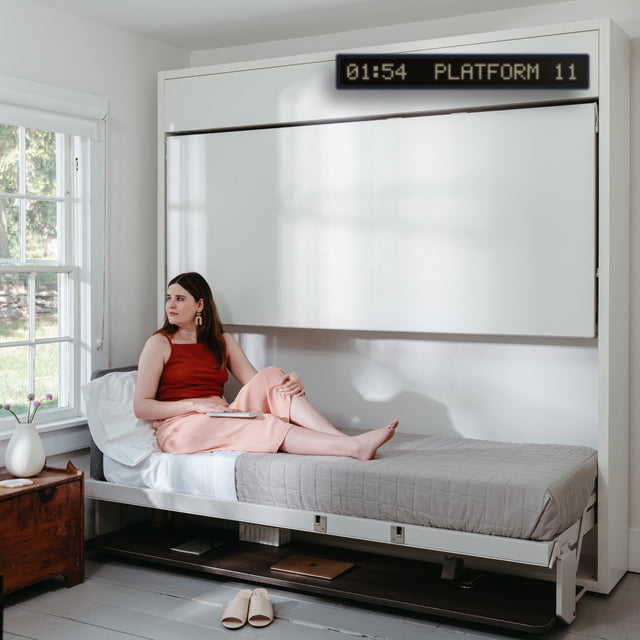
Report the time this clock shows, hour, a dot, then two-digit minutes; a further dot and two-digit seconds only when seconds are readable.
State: 1.54
